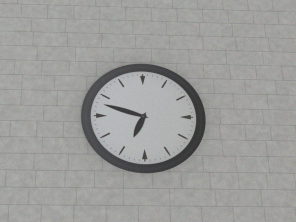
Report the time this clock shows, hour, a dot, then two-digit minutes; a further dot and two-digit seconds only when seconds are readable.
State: 6.48
